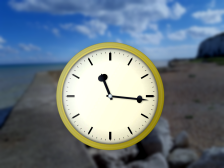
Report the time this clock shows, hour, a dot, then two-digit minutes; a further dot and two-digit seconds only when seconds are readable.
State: 11.16
